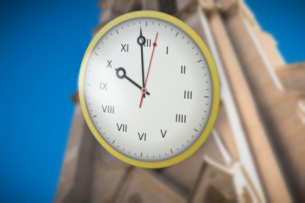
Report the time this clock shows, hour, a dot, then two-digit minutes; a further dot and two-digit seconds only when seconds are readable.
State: 9.59.02
